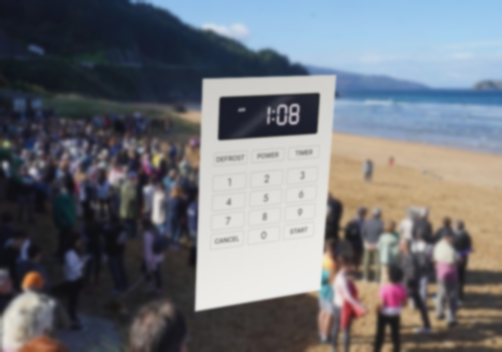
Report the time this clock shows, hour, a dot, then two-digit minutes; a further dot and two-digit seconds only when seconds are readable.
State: 1.08
